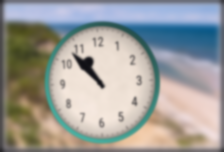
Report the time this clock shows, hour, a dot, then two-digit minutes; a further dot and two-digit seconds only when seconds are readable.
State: 10.53
